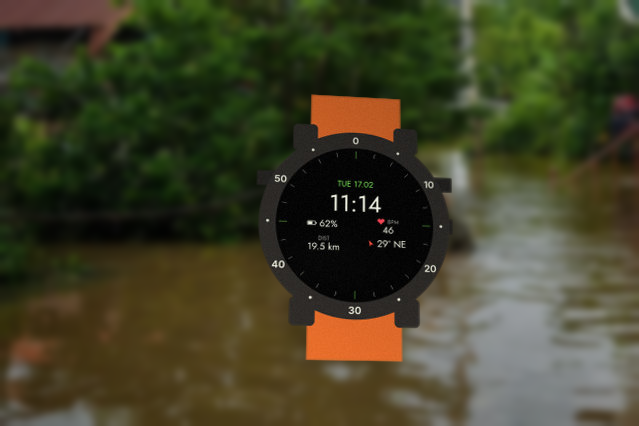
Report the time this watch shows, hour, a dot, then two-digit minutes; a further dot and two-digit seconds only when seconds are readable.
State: 11.14
